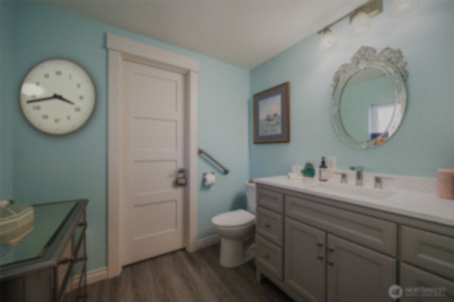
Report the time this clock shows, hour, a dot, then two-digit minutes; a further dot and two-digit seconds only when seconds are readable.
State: 3.43
